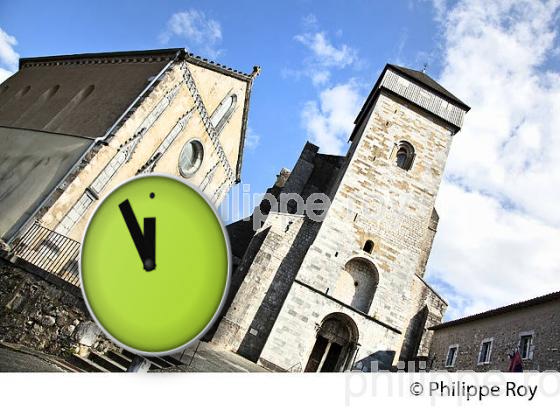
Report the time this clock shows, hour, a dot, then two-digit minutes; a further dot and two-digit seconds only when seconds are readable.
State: 11.55
